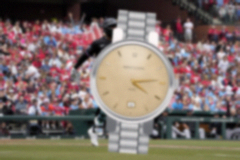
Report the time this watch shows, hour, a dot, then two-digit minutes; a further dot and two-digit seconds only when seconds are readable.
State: 4.14
